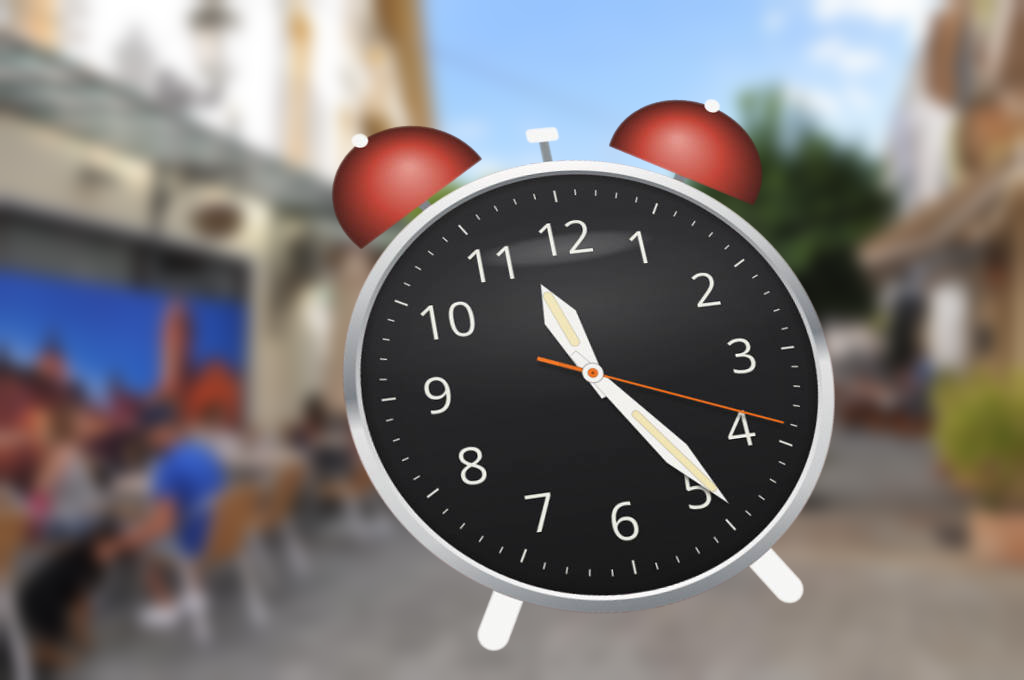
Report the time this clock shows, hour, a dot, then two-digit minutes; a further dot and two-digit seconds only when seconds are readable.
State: 11.24.19
